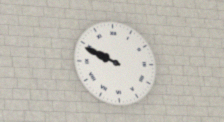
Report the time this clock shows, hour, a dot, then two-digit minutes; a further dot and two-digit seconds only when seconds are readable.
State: 9.49
